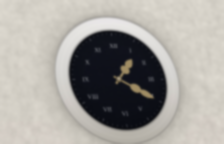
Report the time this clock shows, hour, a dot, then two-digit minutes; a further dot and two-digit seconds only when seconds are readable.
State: 1.20
